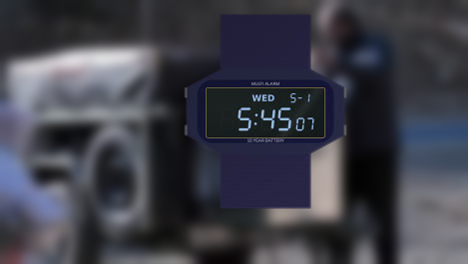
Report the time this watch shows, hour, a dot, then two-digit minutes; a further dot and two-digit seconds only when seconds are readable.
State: 5.45.07
